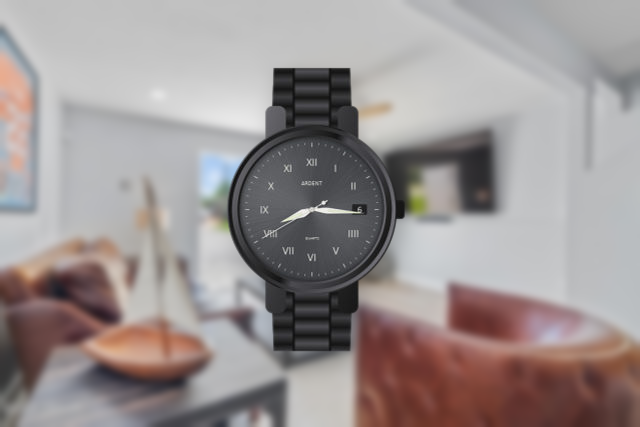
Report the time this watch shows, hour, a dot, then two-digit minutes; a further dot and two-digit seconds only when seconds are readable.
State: 8.15.40
